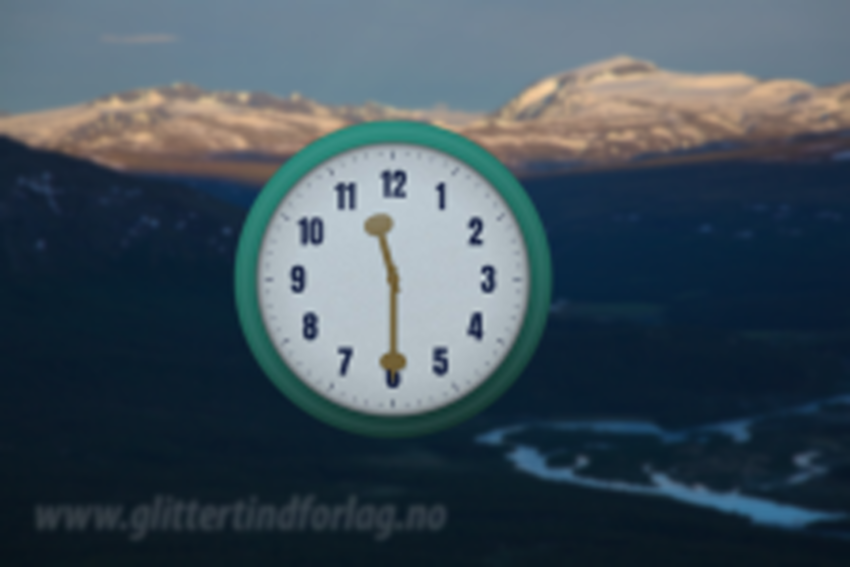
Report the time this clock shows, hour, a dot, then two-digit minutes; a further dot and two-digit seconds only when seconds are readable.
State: 11.30
